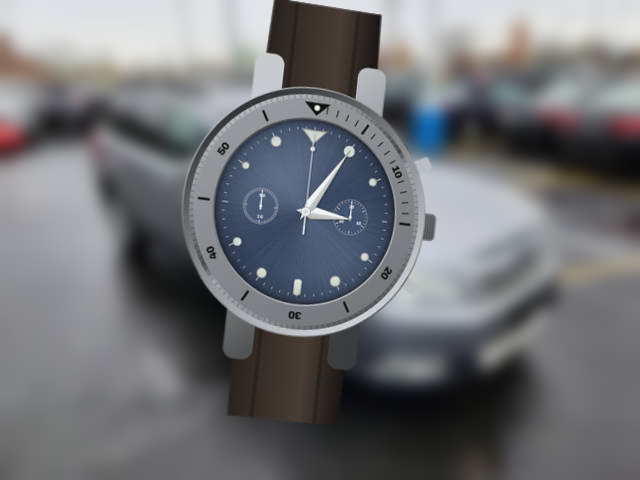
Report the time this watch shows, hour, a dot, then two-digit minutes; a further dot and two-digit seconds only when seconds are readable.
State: 3.05
